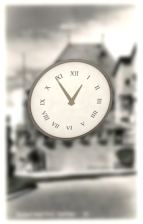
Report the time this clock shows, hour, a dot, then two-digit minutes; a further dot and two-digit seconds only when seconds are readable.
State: 12.54
